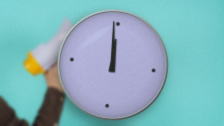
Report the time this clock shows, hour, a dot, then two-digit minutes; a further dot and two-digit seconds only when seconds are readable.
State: 11.59
